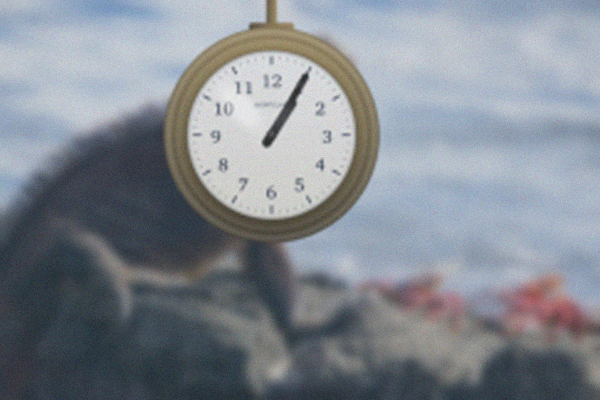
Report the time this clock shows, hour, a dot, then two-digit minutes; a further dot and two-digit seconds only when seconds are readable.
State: 1.05
